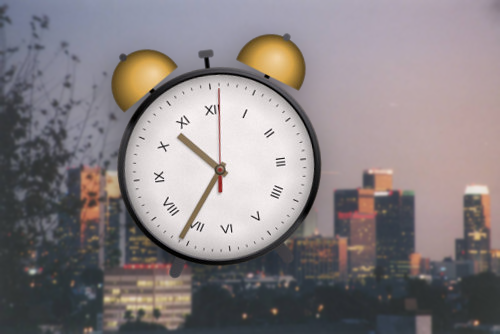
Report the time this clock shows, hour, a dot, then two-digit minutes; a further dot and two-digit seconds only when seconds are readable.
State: 10.36.01
